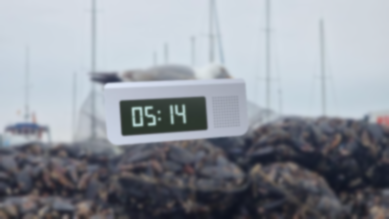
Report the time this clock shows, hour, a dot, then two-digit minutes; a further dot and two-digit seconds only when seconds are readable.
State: 5.14
